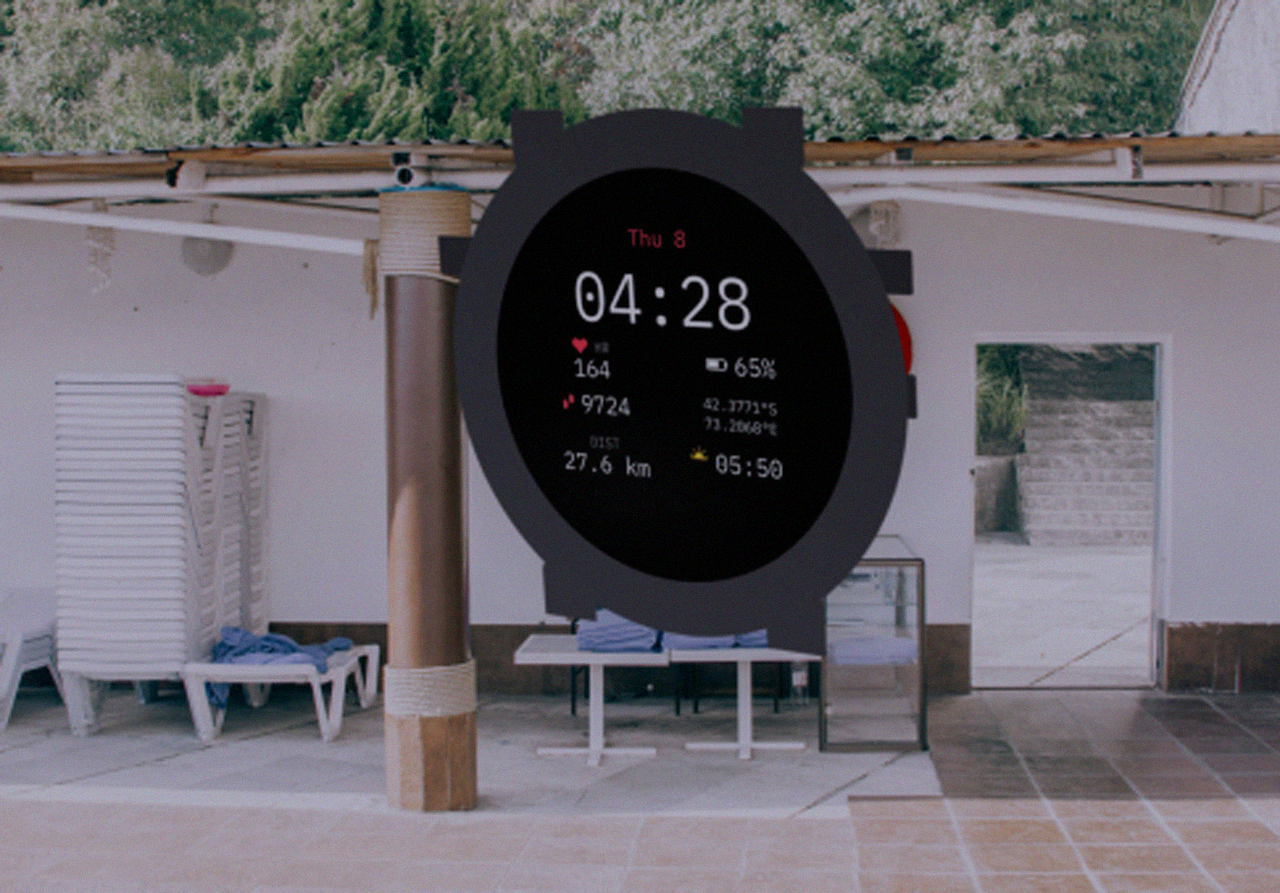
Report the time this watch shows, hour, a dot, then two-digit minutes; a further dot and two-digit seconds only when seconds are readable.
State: 4.28
